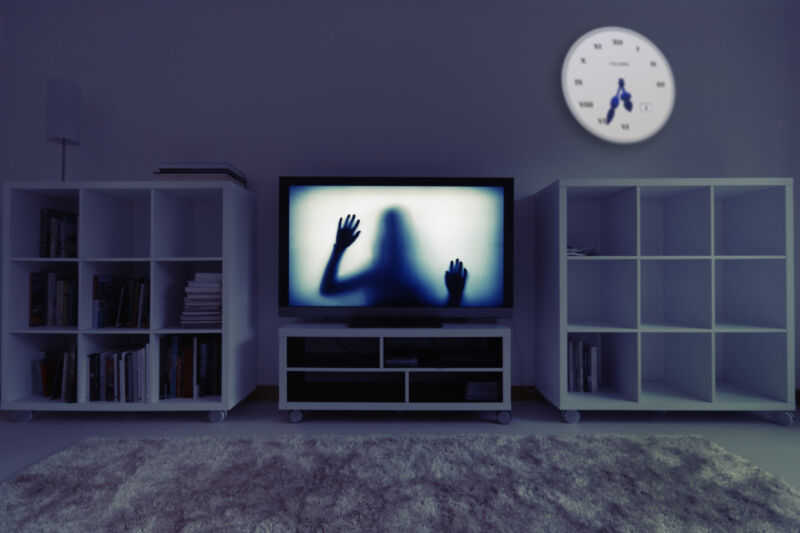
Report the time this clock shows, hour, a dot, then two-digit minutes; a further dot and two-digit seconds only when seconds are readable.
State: 5.34
